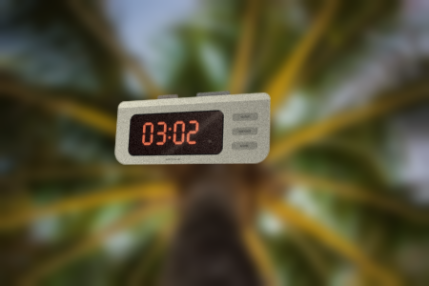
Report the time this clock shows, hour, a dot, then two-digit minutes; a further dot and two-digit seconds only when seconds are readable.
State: 3.02
